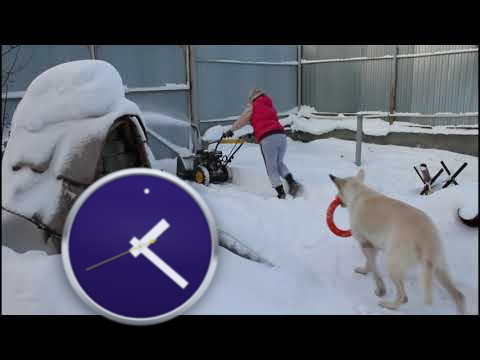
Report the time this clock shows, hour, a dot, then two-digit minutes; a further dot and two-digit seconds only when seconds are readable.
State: 1.20.40
